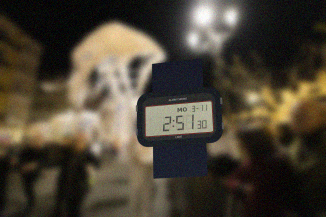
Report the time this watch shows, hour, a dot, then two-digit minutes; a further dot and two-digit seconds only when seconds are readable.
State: 2.51.30
